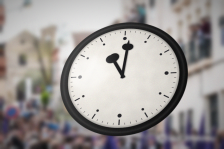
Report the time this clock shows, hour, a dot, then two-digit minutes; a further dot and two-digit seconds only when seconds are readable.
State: 11.01
